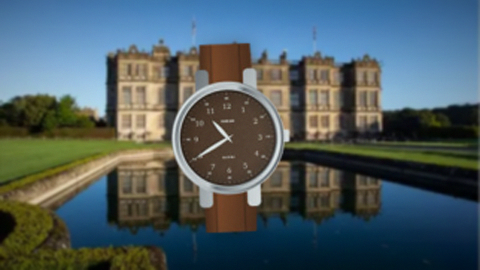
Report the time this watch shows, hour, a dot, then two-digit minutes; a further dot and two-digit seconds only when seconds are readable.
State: 10.40
